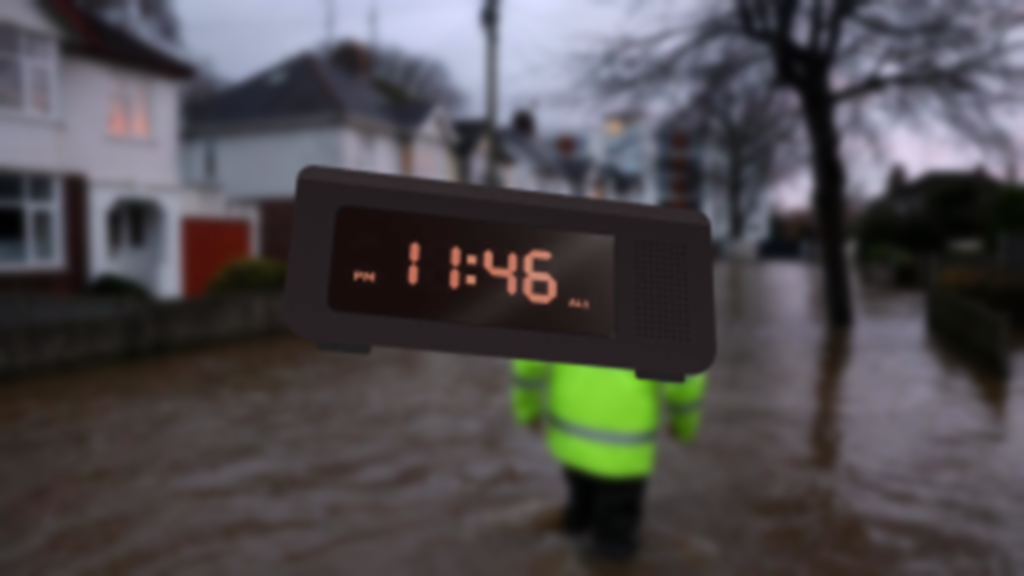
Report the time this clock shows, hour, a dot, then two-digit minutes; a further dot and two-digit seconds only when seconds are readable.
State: 11.46
